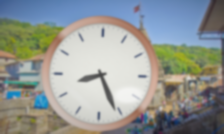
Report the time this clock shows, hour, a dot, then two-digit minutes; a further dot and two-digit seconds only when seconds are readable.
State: 8.26
